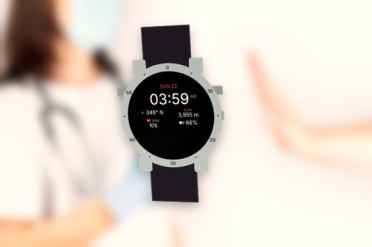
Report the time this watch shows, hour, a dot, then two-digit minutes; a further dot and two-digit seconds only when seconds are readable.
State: 3.59
